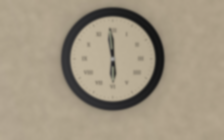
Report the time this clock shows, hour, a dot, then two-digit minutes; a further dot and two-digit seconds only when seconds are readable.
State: 5.59
